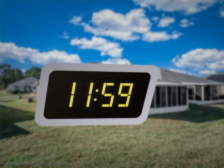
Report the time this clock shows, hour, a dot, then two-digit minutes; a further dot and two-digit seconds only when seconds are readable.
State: 11.59
